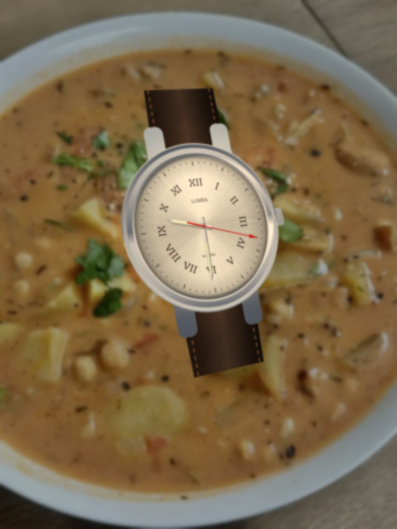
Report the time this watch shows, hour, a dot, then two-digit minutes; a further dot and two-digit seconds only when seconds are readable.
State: 9.30.18
